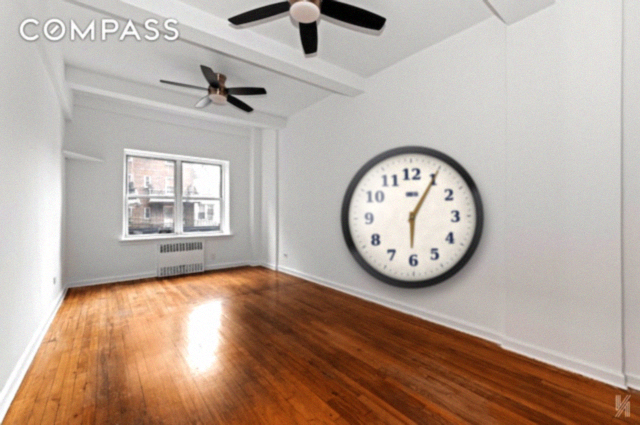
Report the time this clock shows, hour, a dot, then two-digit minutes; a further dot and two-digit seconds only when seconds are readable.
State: 6.05
